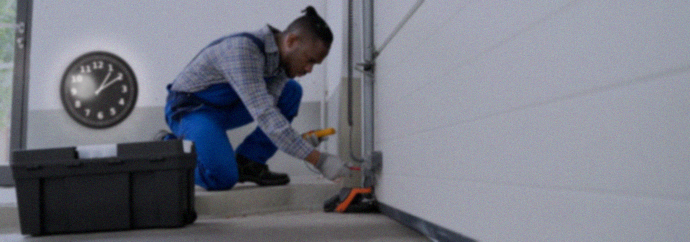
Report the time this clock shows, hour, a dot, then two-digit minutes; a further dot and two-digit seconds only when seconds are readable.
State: 1.10
